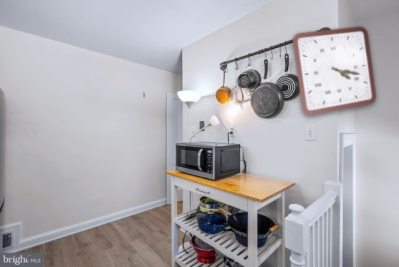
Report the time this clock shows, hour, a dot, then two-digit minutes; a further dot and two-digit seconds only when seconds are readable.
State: 4.18
